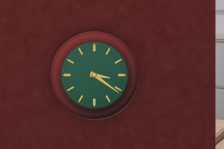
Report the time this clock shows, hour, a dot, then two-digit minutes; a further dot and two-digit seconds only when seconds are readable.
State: 3.21
